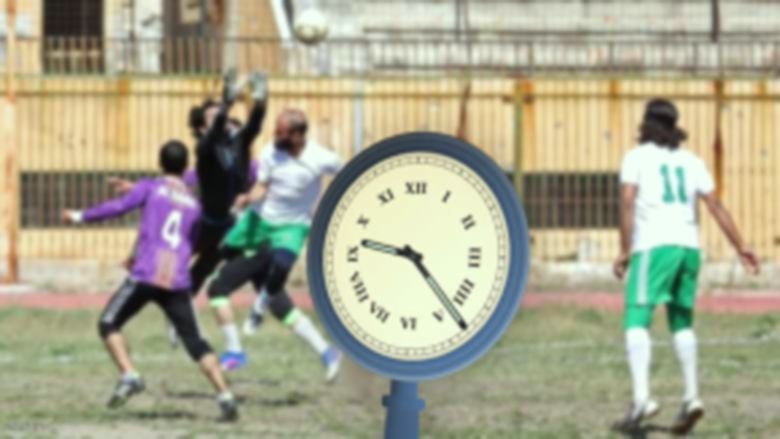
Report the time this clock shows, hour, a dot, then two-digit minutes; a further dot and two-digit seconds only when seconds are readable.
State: 9.23
